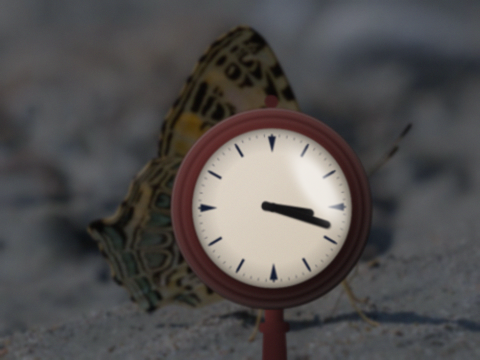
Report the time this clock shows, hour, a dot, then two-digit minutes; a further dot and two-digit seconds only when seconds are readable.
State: 3.18
